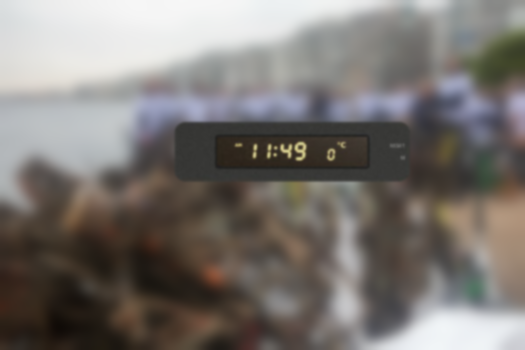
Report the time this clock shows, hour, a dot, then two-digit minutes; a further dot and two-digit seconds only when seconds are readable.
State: 11.49
